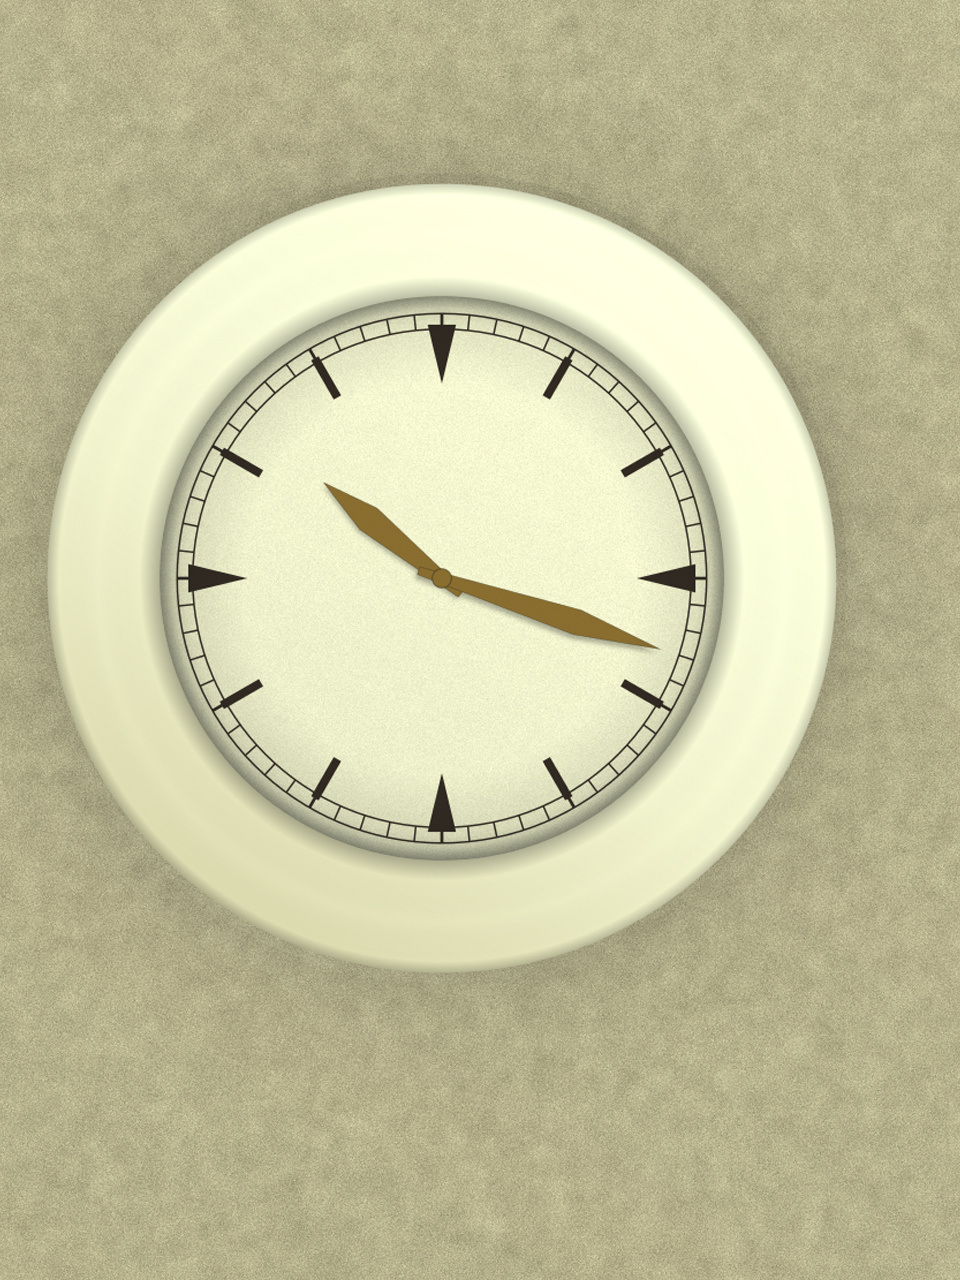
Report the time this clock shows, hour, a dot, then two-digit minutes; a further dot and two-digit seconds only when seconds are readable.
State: 10.18
